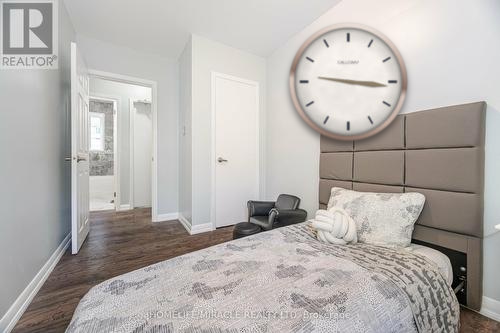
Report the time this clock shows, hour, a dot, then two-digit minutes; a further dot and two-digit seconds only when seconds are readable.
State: 9.16
